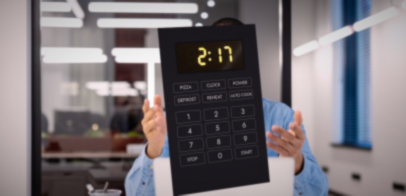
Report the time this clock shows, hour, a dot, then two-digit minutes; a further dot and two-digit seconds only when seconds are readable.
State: 2.17
